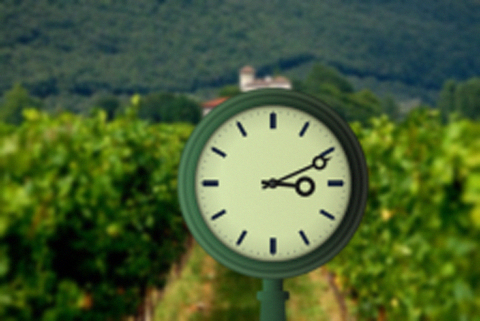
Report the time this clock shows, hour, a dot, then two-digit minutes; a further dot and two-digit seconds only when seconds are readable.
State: 3.11
